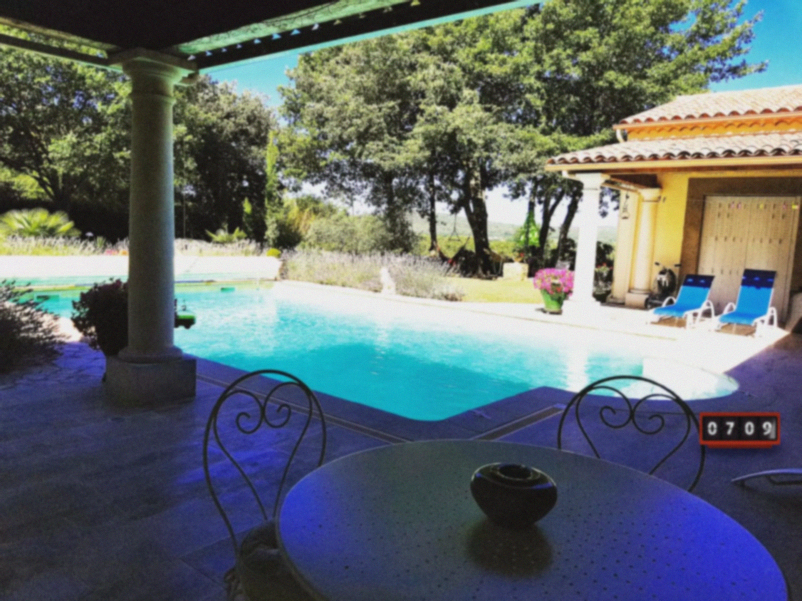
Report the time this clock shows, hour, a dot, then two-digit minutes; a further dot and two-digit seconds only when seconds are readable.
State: 7.09
